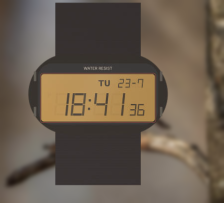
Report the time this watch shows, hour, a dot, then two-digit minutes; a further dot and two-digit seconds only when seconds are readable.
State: 18.41.36
